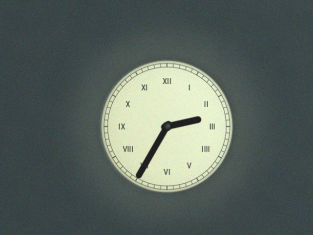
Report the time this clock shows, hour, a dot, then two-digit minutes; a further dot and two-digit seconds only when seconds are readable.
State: 2.35
